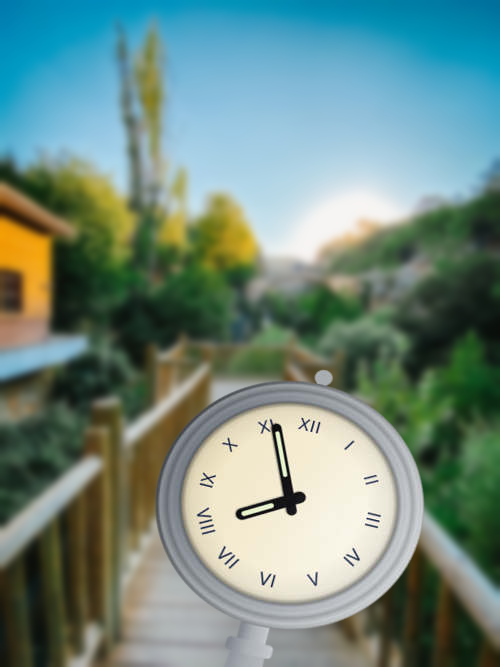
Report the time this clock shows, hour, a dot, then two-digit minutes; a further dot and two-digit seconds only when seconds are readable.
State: 7.56
